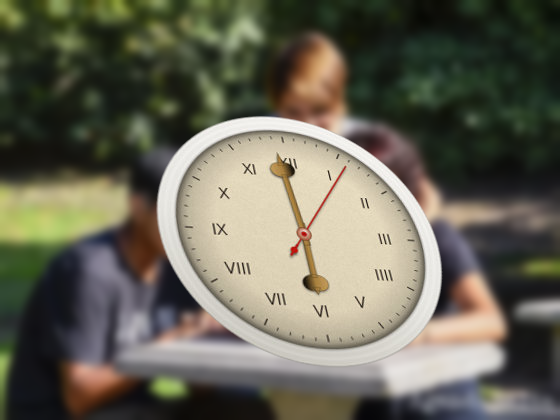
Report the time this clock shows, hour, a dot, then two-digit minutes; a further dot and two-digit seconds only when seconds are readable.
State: 5.59.06
